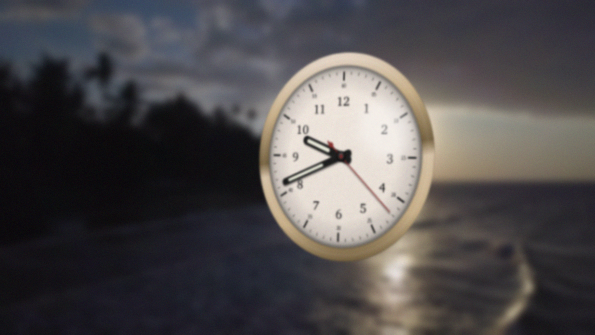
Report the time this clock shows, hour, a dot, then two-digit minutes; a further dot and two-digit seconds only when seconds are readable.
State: 9.41.22
